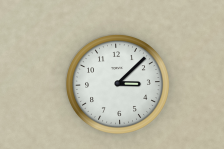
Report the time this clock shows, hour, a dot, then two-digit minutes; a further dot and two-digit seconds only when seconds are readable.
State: 3.08
